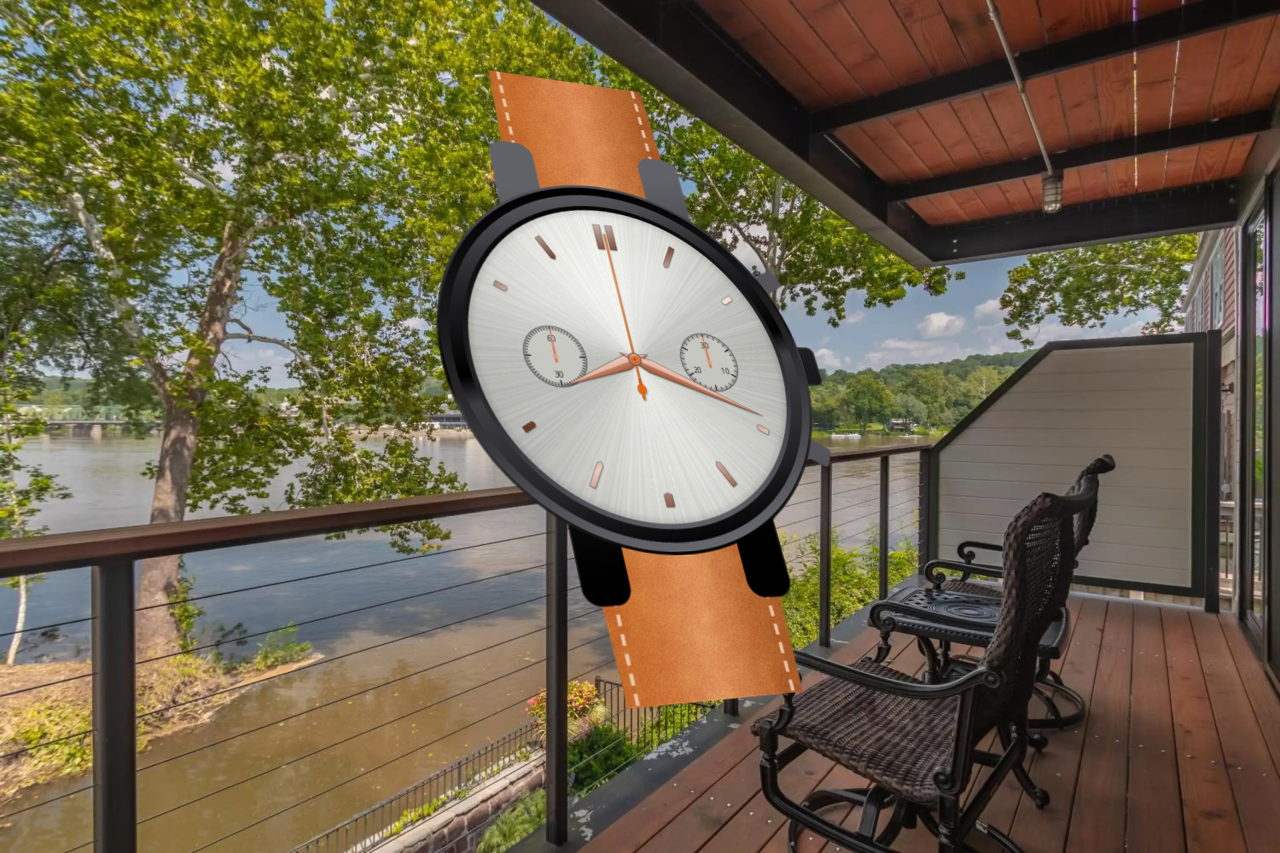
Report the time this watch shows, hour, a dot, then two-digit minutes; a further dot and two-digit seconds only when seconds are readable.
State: 8.19
